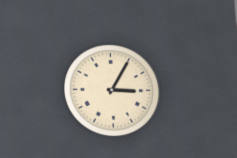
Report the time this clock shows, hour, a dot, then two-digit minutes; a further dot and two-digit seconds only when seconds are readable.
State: 3.05
